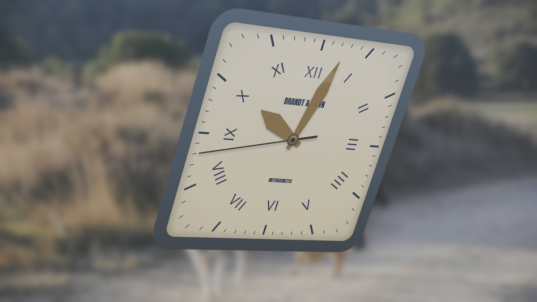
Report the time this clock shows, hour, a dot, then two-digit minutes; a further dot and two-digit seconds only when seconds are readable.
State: 10.02.43
